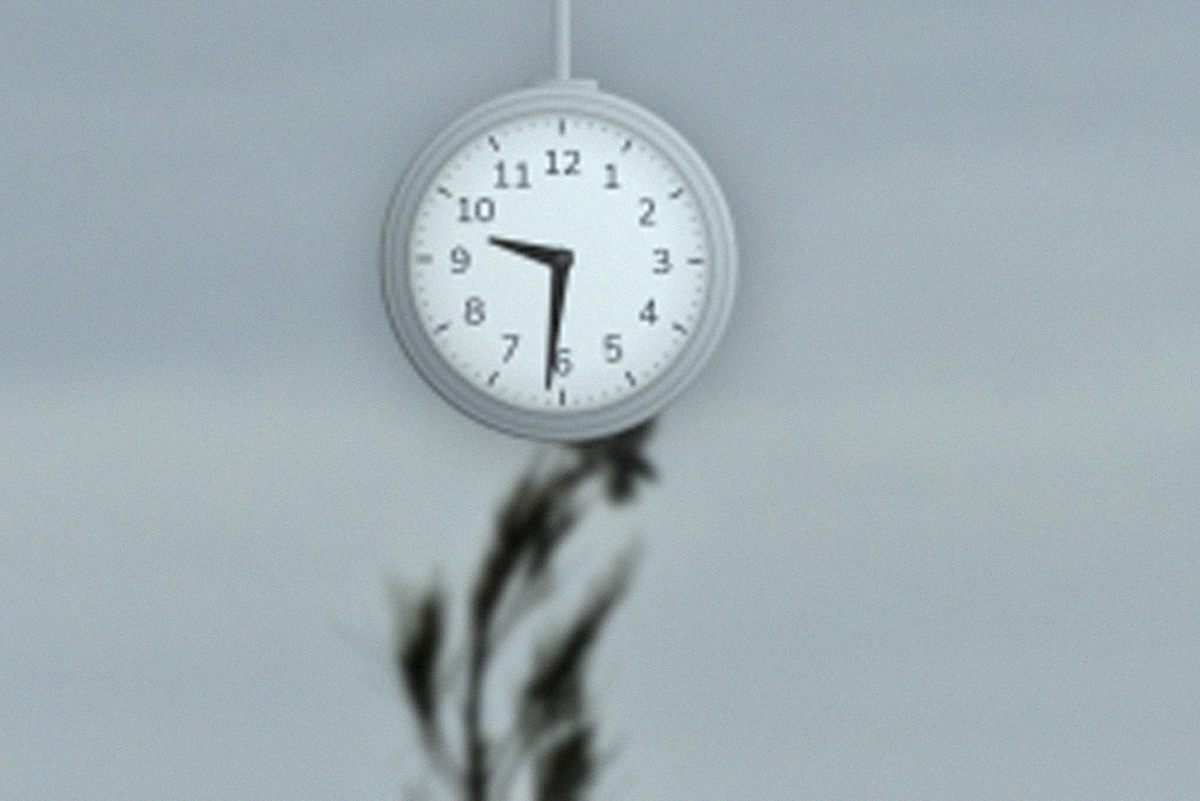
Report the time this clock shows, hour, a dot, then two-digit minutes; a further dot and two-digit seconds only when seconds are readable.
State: 9.31
